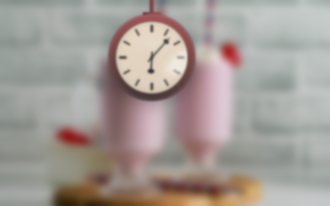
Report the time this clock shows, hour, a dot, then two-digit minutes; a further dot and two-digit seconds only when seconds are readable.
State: 6.07
